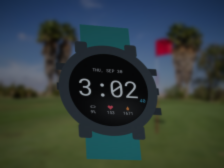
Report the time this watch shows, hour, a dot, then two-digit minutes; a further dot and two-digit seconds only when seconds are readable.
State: 3.02
